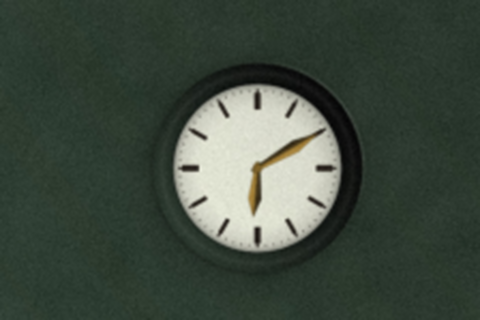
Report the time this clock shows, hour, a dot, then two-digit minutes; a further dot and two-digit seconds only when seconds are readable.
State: 6.10
